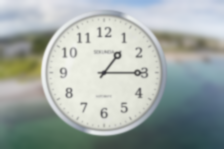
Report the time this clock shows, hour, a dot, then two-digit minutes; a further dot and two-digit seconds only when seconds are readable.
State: 1.15
